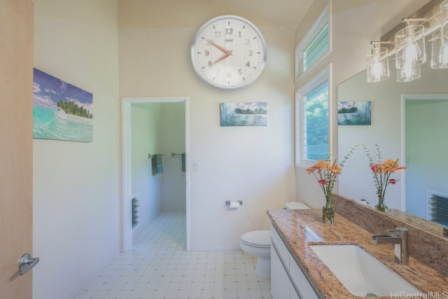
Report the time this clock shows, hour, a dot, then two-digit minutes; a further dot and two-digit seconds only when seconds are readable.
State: 7.50
